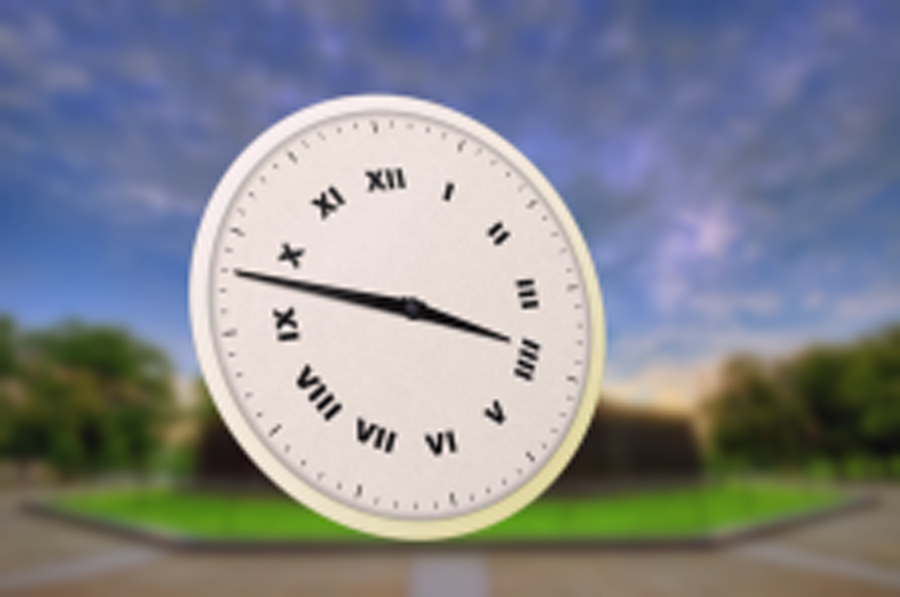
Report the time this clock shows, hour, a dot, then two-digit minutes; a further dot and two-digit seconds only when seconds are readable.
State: 3.48
